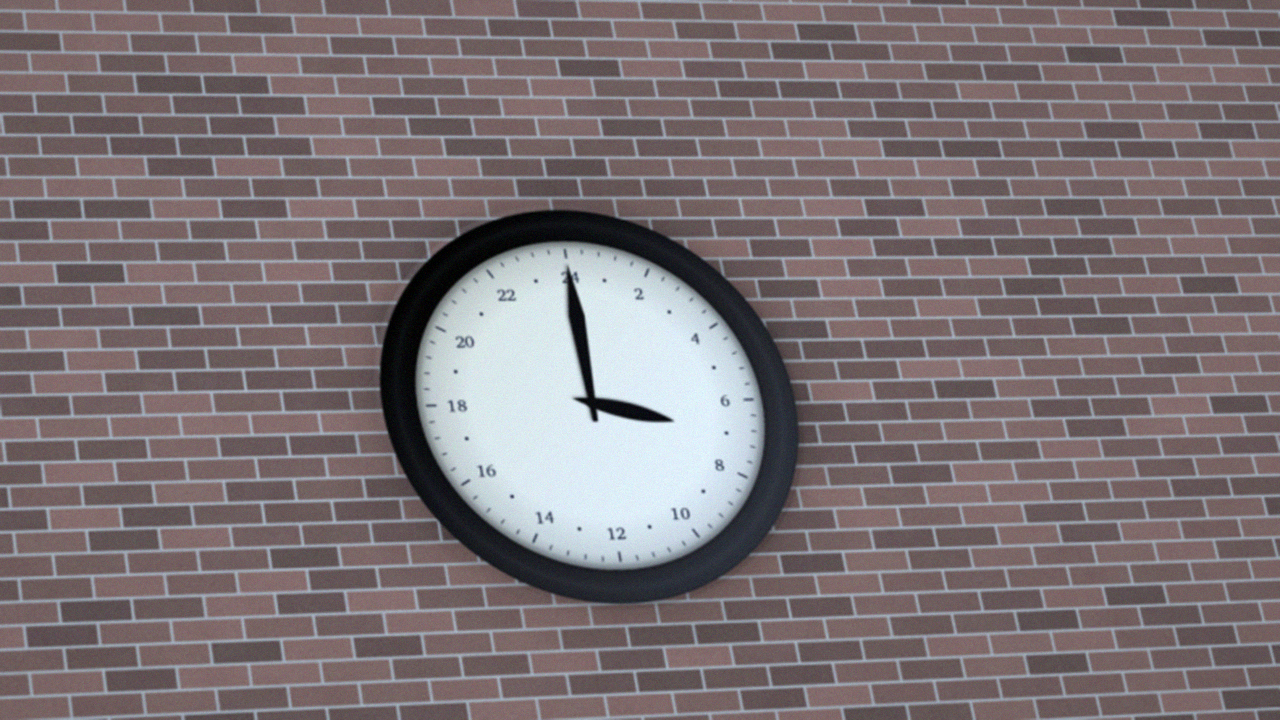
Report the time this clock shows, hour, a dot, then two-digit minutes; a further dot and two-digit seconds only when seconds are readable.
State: 7.00
